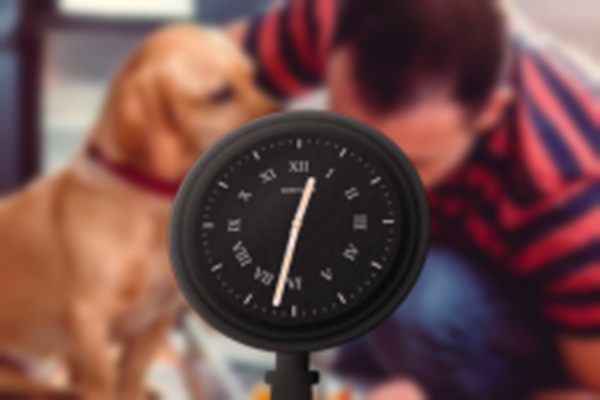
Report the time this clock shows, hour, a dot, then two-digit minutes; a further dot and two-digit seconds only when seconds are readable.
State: 12.32
